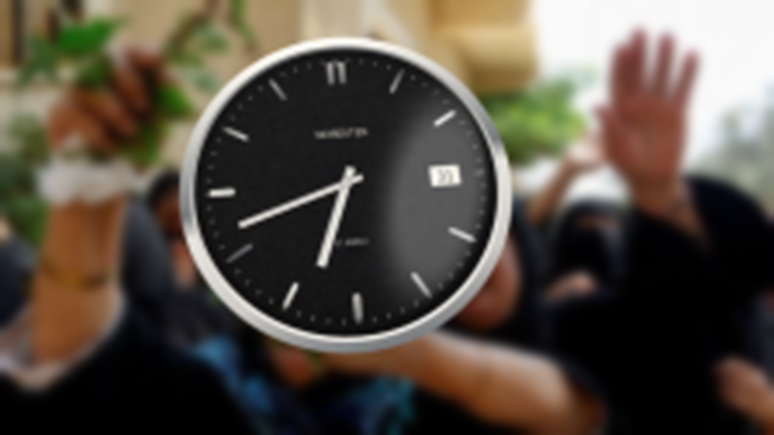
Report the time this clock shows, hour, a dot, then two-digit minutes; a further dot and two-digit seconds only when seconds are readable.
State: 6.42
